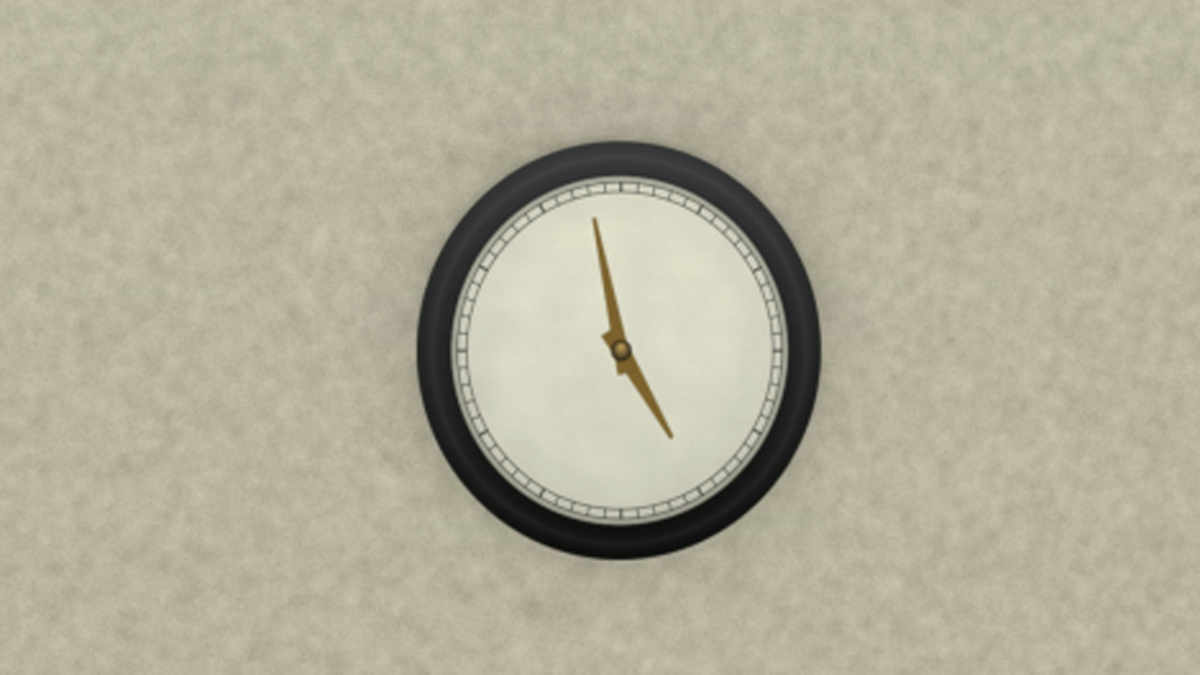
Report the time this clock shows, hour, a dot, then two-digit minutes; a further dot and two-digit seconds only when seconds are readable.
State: 4.58
